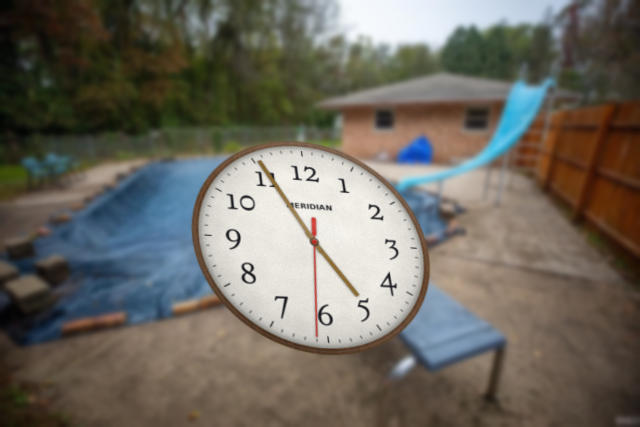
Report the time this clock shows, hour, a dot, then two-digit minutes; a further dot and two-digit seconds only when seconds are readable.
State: 4.55.31
